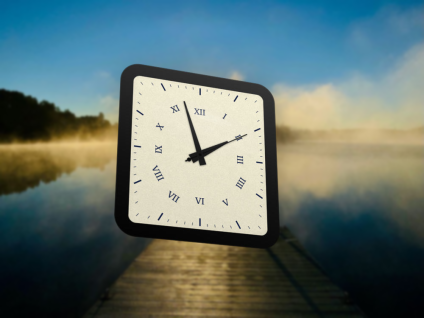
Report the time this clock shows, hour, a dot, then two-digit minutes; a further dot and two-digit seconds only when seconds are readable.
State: 1.57.10
